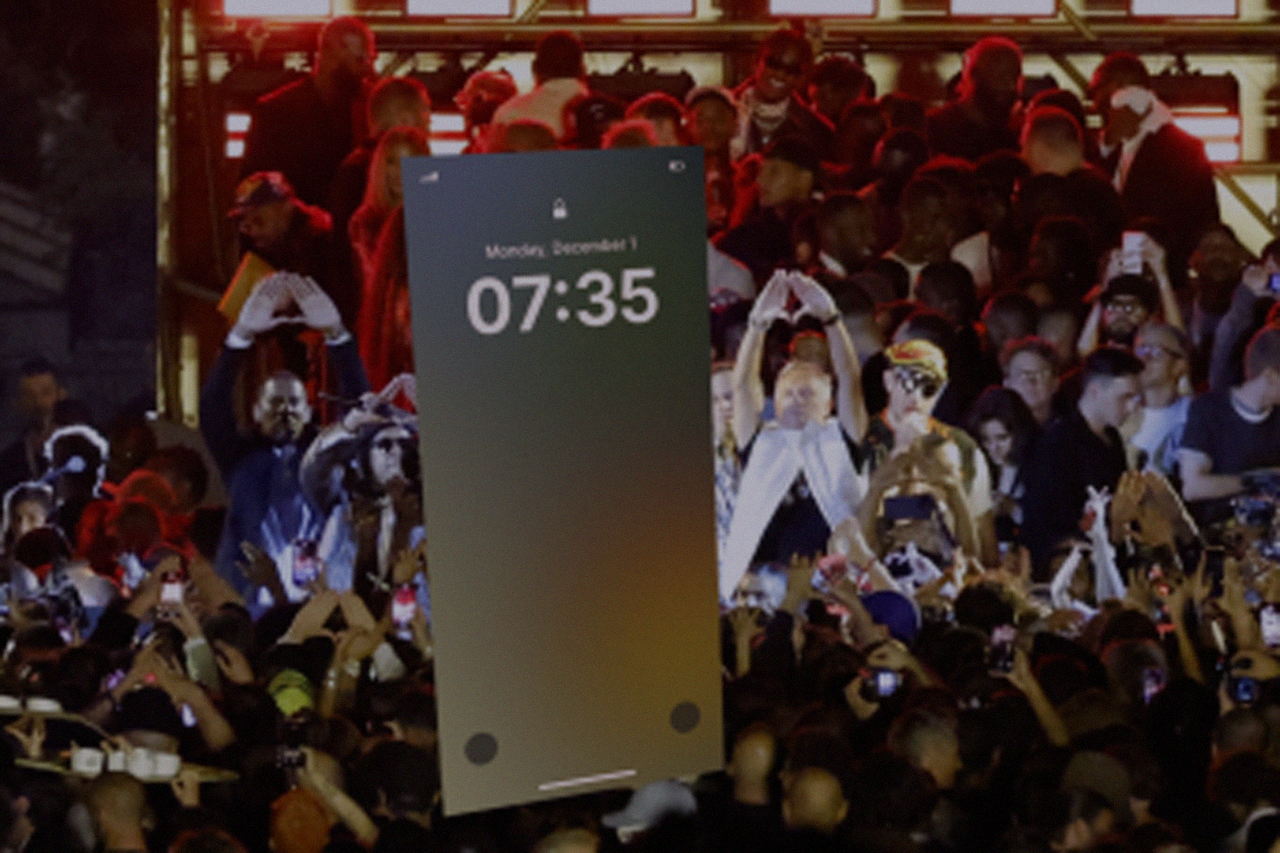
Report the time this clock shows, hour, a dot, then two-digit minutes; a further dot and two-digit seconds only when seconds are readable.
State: 7.35
